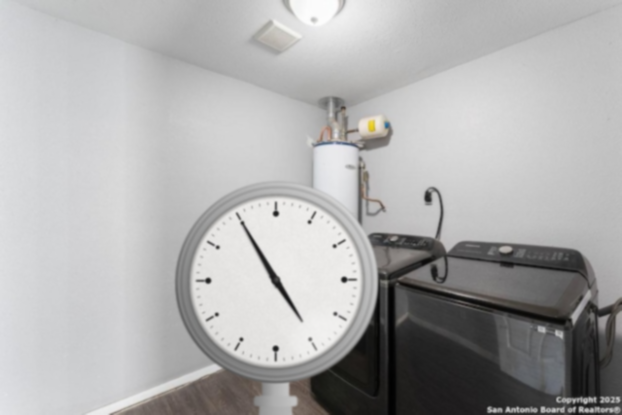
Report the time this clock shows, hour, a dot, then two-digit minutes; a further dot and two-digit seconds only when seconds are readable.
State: 4.55
